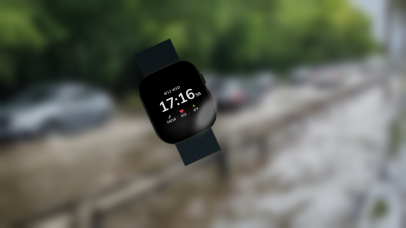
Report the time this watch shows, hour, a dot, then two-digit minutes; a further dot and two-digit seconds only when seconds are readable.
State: 17.16
